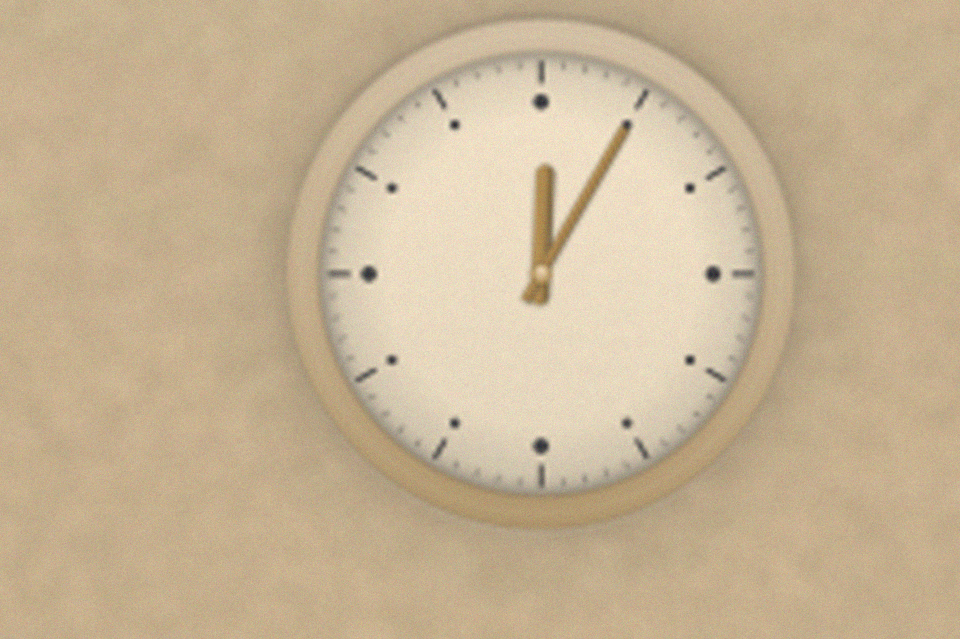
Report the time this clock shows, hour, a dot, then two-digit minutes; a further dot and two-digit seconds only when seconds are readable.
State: 12.05
